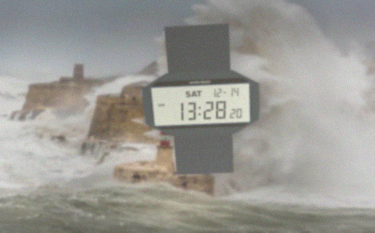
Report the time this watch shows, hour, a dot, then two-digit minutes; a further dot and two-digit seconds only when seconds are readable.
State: 13.28
